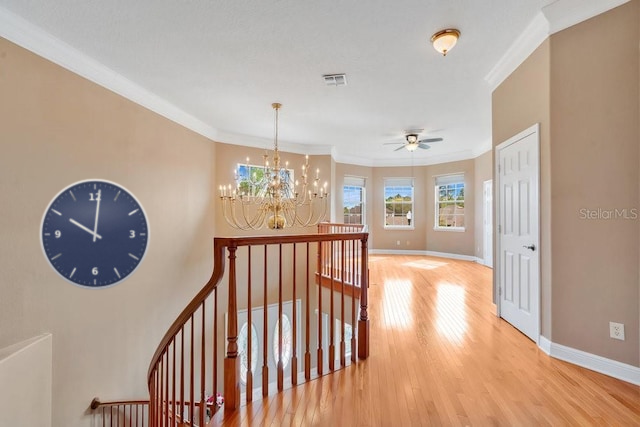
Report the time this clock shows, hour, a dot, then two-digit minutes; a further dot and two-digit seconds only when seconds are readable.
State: 10.01
